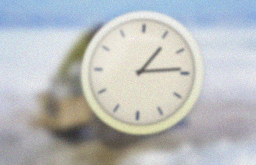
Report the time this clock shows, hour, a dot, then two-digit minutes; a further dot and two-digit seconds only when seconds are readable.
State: 1.14
